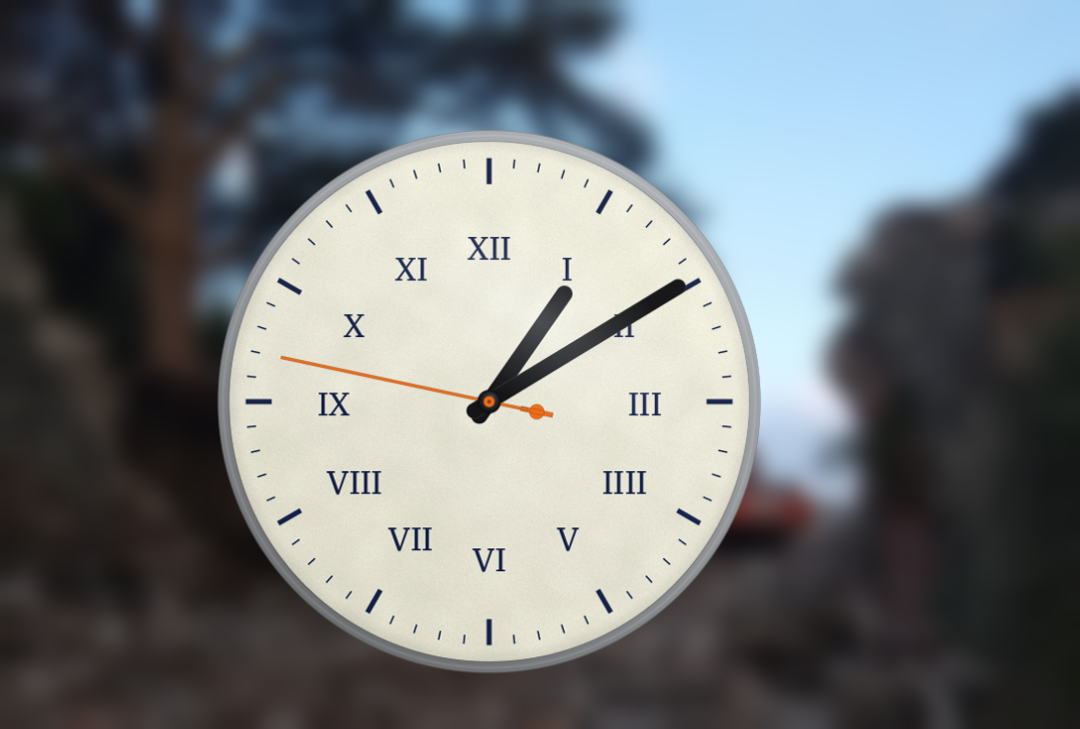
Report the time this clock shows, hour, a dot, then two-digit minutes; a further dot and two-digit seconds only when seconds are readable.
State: 1.09.47
